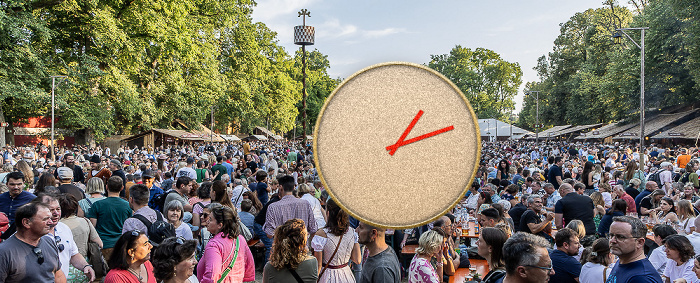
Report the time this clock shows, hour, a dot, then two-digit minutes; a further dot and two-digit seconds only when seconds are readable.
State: 1.12
